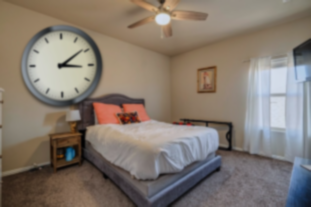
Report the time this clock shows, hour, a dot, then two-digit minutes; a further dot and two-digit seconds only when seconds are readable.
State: 3.09
